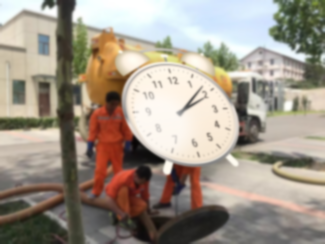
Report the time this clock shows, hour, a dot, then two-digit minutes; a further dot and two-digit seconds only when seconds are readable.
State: 2.08
